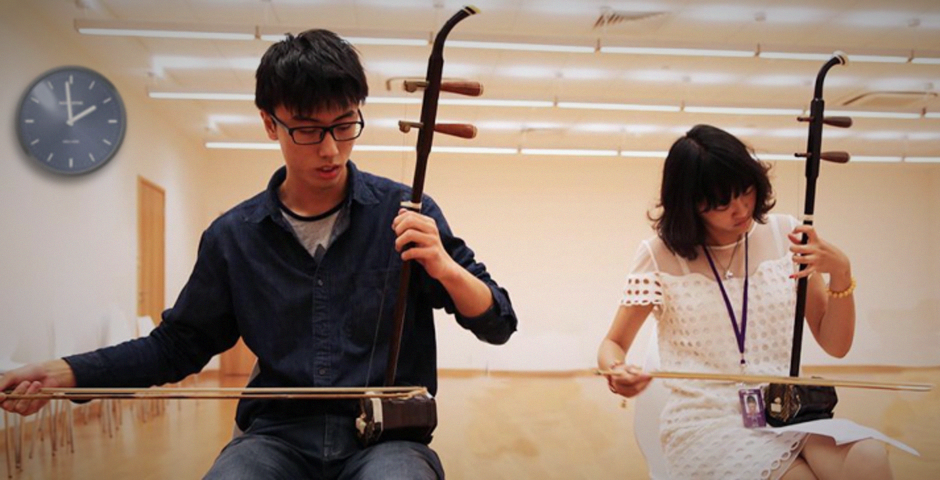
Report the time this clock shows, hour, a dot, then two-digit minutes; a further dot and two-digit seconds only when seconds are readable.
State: 1.59
